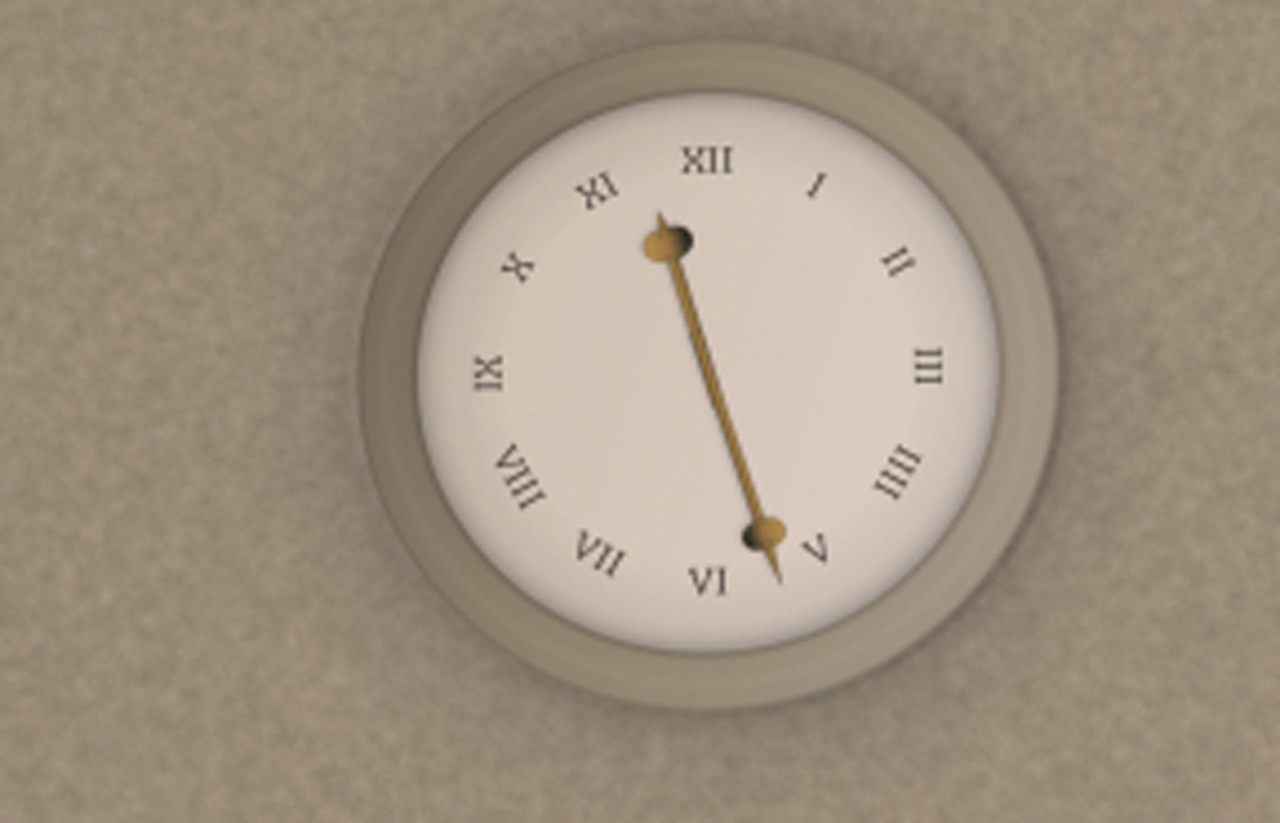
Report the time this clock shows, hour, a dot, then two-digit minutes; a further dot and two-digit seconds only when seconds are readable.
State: 11.27
